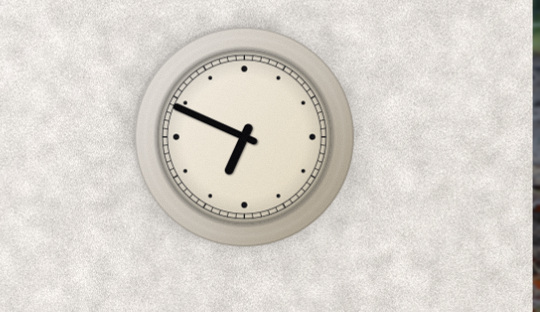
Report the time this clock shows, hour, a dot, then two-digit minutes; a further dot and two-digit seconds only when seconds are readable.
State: 6.49
